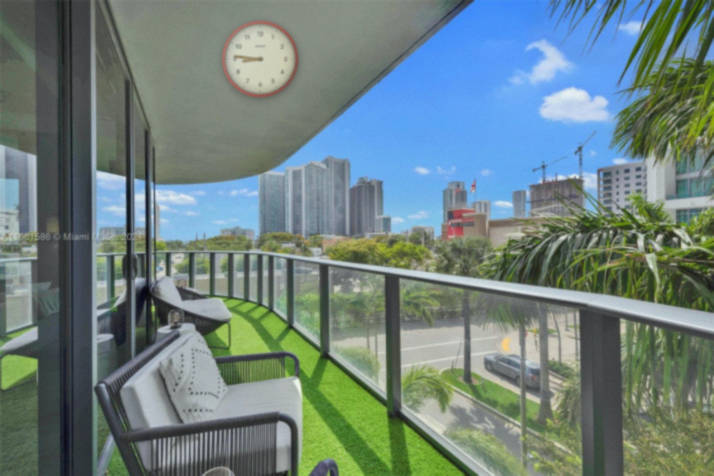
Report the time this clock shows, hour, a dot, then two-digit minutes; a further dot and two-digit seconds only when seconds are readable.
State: 8.46
